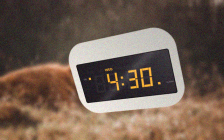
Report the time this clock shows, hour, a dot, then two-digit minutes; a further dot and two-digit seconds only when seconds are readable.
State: 4.30
